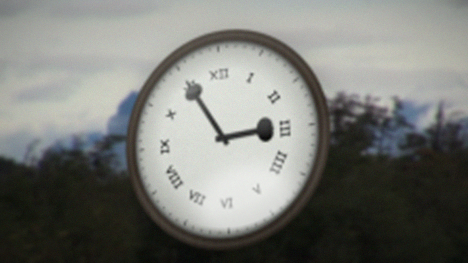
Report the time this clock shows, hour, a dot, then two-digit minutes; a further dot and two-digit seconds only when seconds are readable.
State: 2.55
